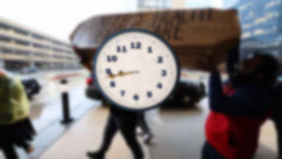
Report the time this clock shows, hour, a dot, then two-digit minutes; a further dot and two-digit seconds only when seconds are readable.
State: 8.43
